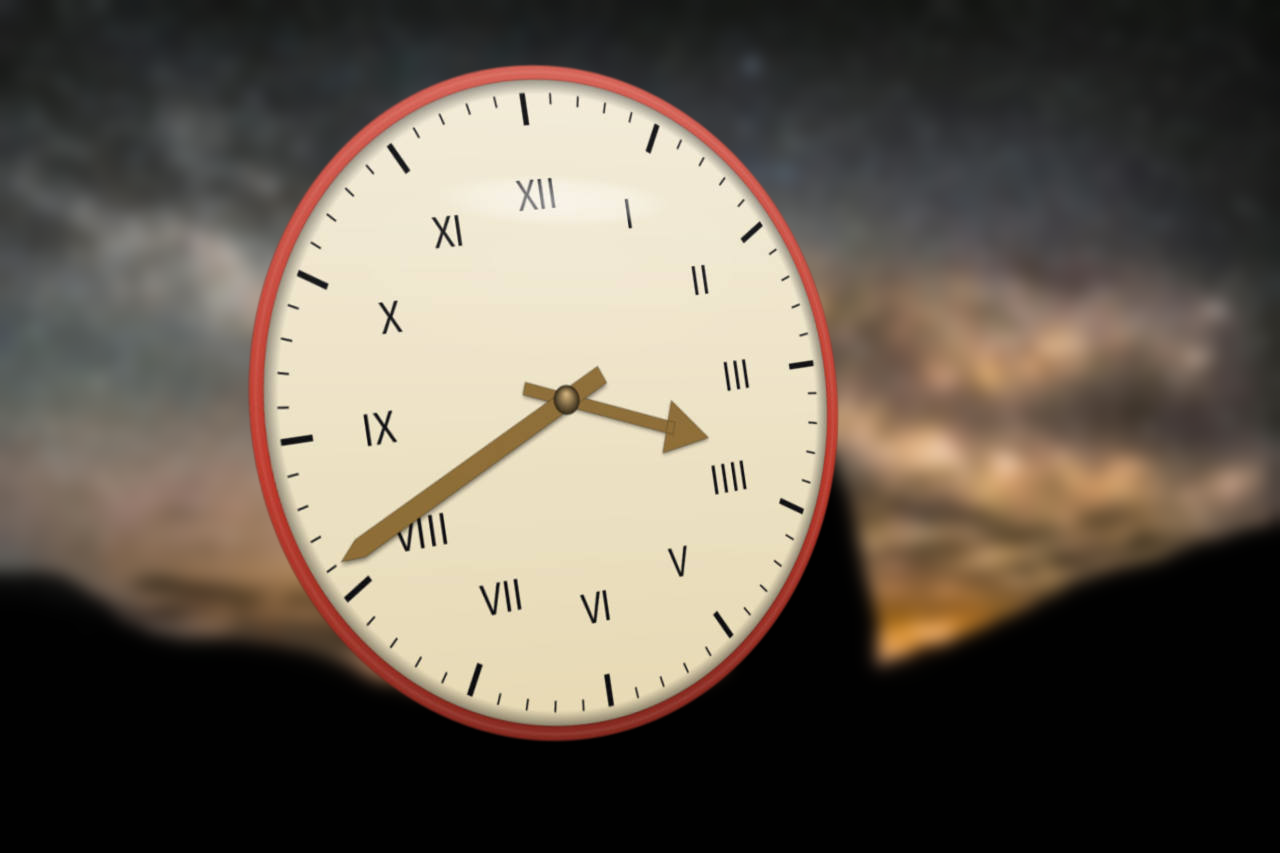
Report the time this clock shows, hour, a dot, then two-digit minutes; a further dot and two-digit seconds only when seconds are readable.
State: 3.41
